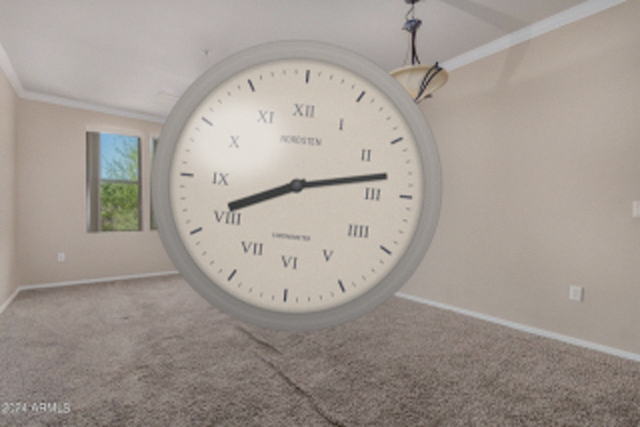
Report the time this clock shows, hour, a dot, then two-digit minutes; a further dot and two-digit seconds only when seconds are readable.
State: 8.13
